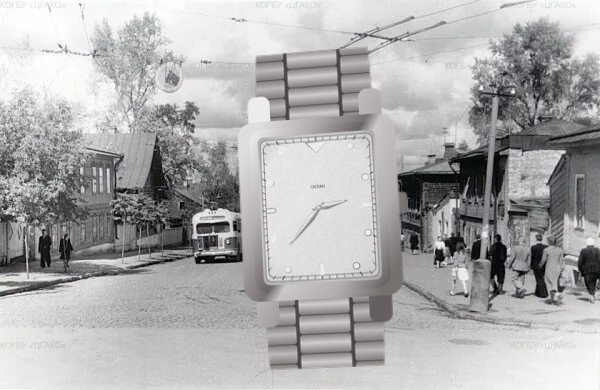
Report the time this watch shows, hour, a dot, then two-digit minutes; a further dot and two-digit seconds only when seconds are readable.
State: 2.37
